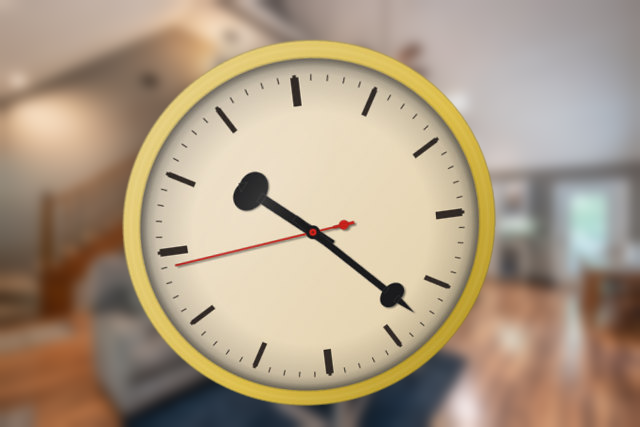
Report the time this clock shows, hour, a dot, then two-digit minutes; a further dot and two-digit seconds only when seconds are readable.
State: 10.22.44
